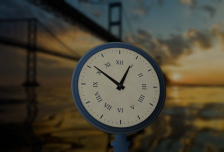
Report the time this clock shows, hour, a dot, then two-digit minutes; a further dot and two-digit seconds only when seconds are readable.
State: 12.51
